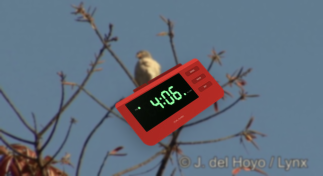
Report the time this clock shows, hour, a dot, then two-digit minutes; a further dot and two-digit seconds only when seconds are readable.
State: 4.06
